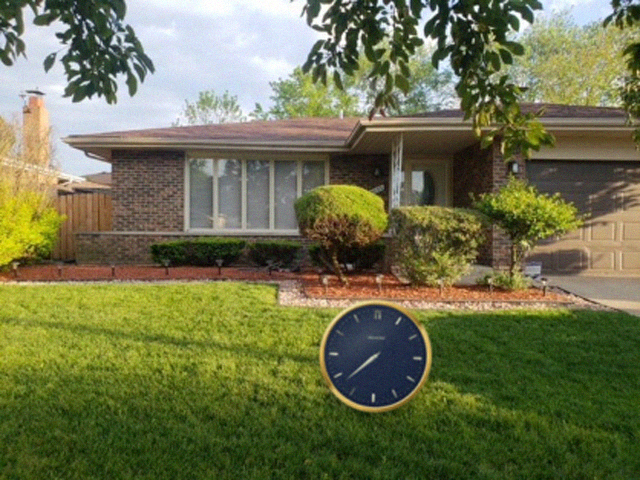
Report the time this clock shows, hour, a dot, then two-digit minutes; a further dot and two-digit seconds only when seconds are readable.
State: 7.38
